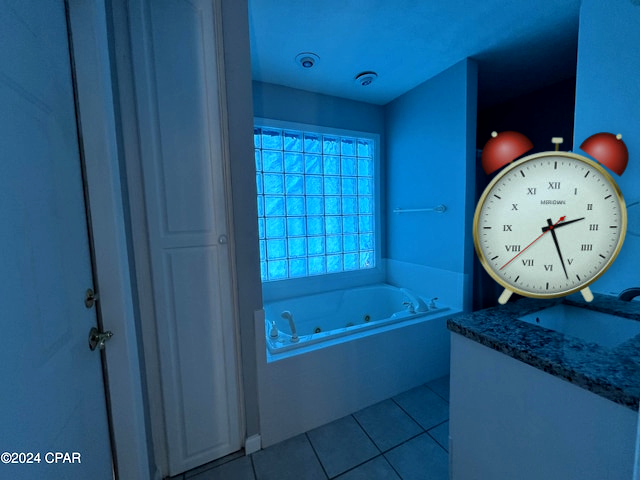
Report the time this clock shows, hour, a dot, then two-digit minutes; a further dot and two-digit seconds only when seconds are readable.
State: 2.26.38
